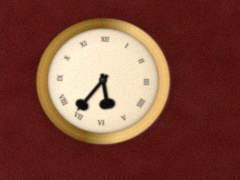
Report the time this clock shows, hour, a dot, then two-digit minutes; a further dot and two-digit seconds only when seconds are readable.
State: 5.36
